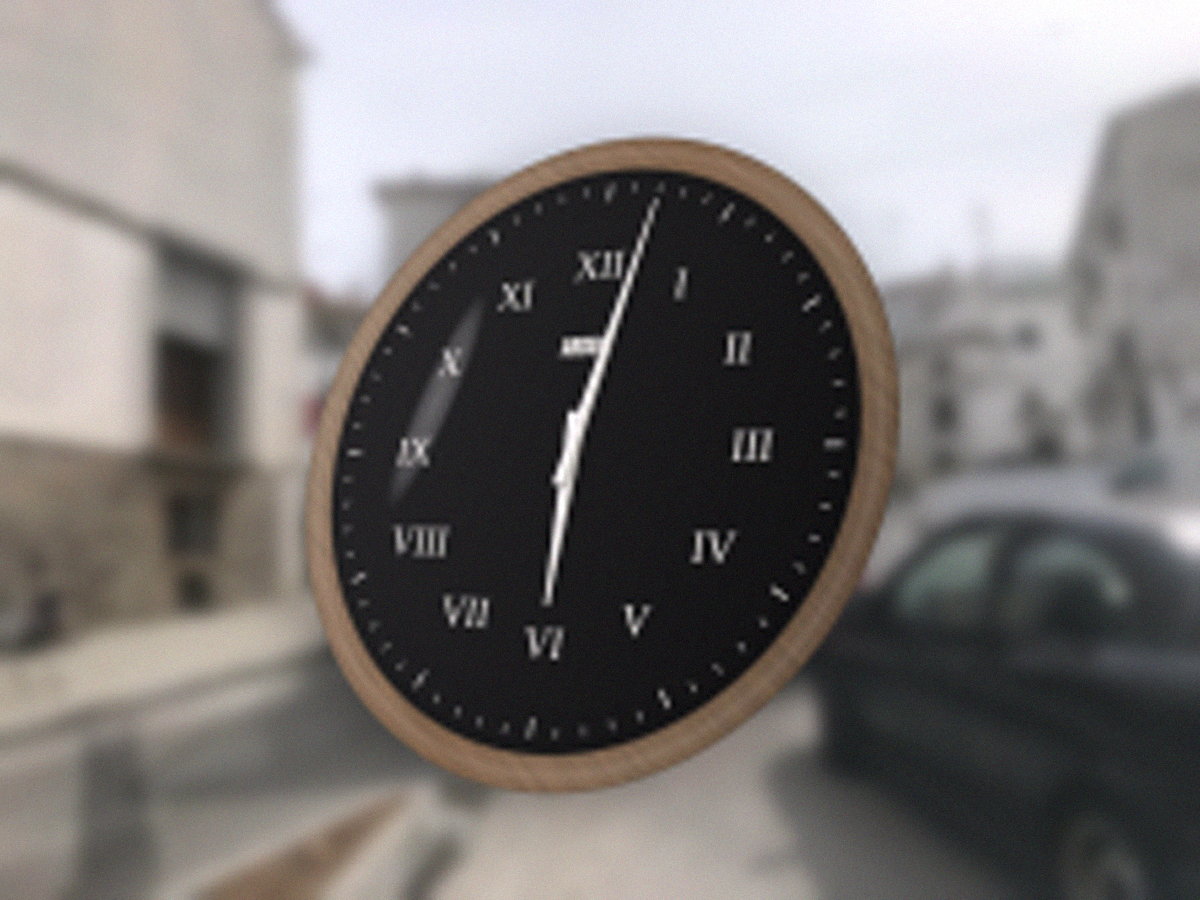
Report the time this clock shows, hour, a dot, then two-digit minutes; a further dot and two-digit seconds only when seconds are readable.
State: 6.02
